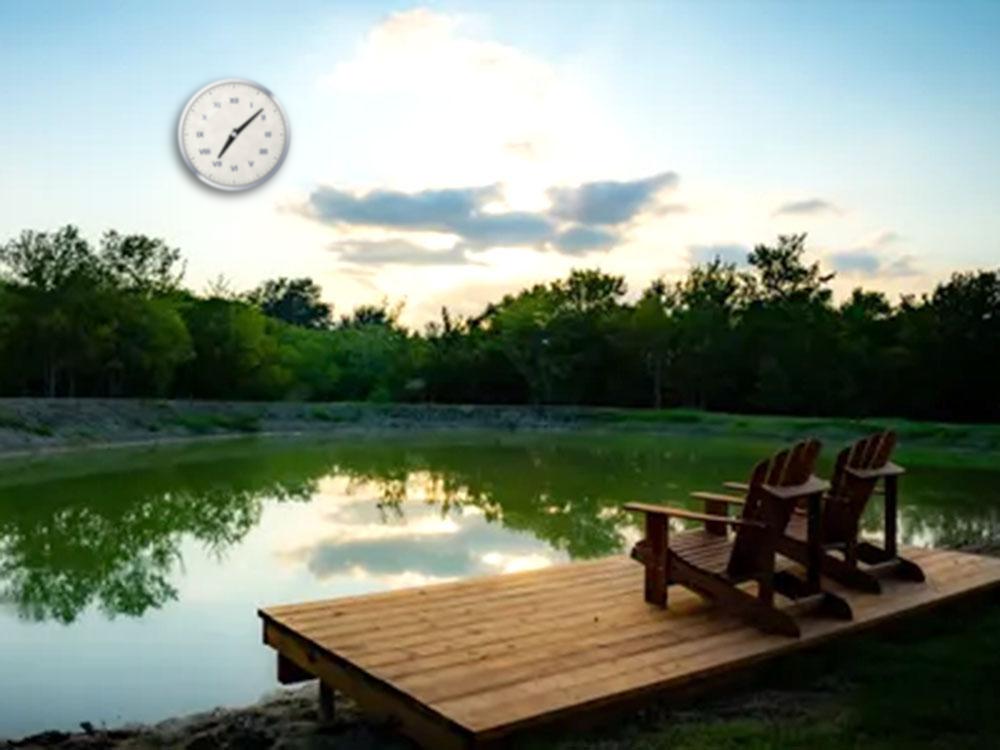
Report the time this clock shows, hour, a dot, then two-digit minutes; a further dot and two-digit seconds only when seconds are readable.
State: 7.08
